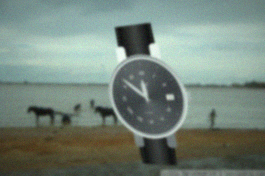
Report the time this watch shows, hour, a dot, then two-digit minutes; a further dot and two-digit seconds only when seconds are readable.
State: 11.52
